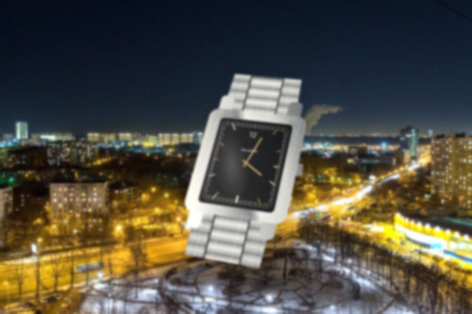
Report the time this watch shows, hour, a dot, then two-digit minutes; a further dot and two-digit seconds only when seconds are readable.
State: 4.03
